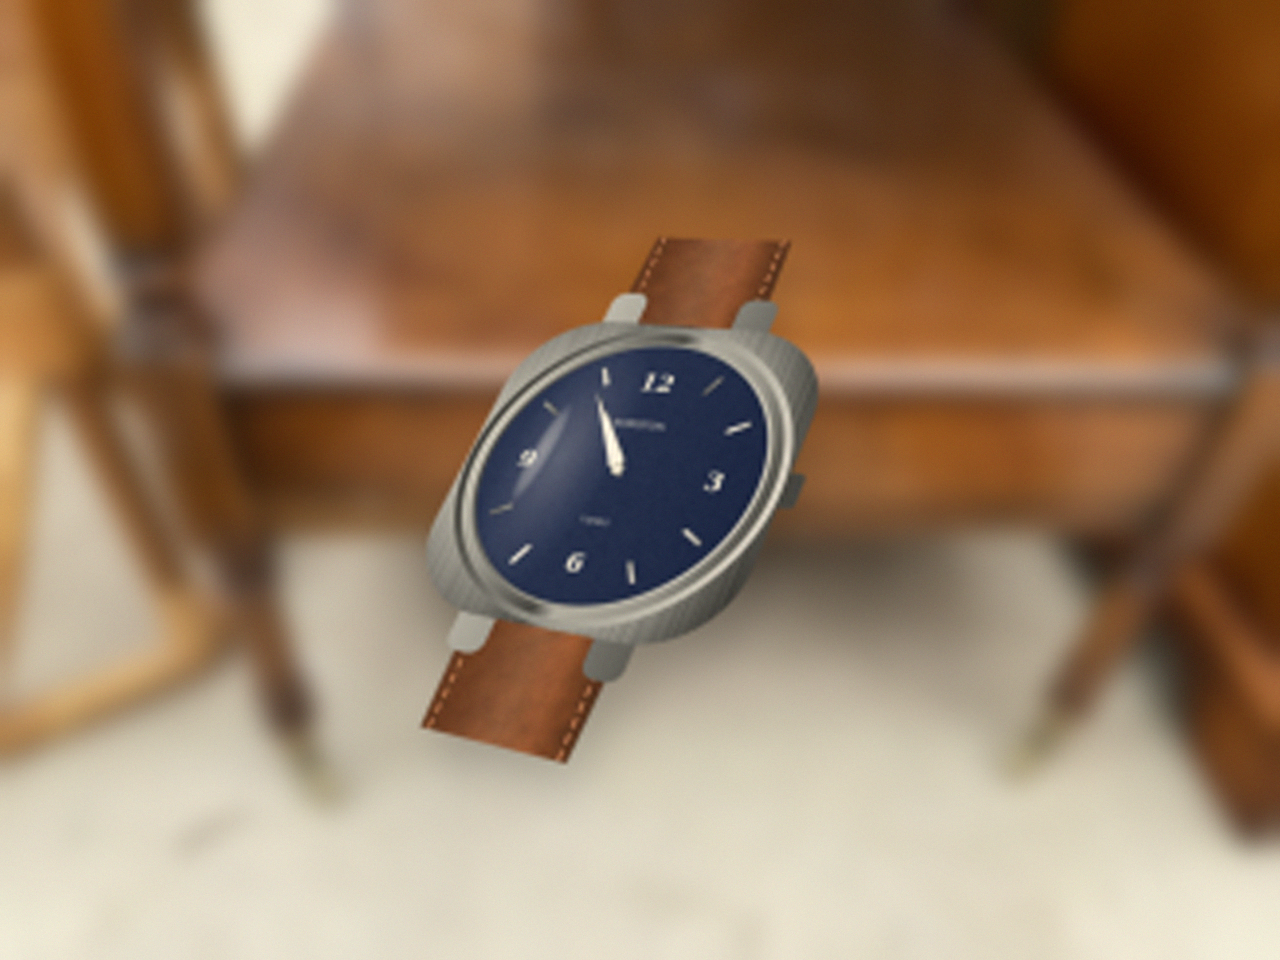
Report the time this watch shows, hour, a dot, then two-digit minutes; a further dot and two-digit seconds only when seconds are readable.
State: 10.54
